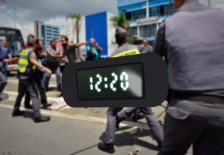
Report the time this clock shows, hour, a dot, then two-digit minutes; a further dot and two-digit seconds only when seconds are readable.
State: 12.20
